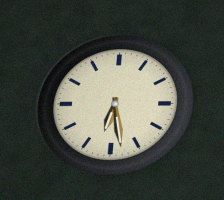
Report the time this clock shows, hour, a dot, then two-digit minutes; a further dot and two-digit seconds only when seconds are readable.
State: 6.28
